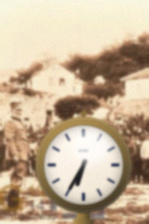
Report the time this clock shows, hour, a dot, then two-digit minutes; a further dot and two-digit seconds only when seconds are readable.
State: 6.35
